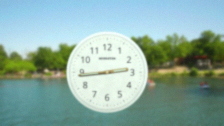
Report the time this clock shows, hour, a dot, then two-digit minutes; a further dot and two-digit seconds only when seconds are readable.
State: 2.44
